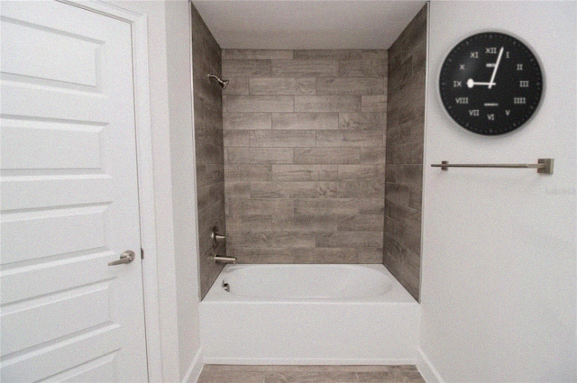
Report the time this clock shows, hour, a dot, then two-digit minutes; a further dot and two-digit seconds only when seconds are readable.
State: 9.03
